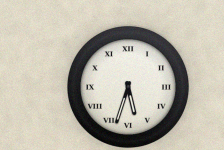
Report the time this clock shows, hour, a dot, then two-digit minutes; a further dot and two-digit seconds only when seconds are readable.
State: 5.33
